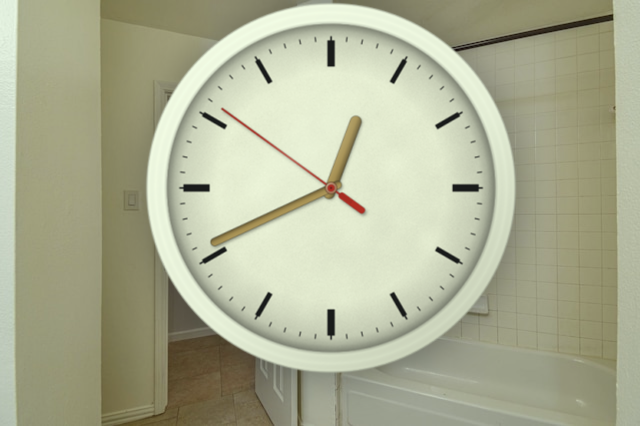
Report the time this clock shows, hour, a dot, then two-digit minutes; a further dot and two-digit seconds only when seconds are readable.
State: 12.40.51
